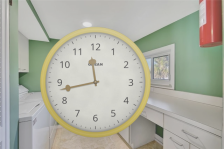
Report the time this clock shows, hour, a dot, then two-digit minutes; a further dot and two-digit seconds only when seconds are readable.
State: 11.43
